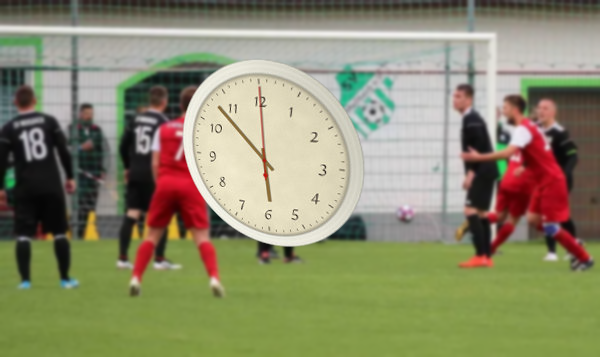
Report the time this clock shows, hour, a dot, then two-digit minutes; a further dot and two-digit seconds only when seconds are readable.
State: 5.53.00
